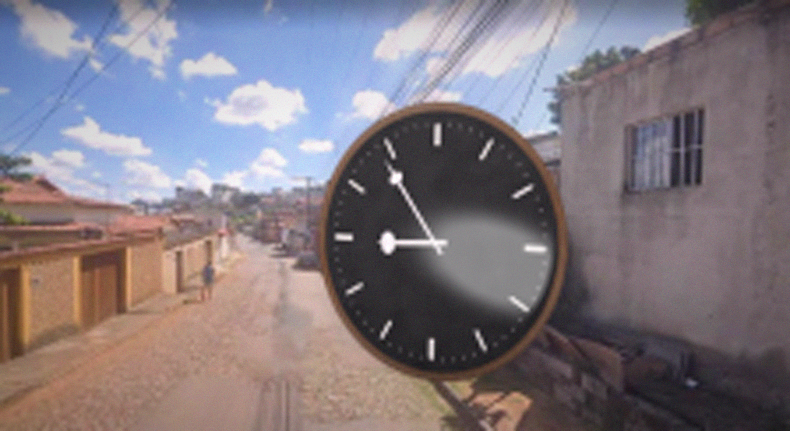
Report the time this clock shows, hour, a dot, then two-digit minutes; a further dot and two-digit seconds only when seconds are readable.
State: 8.54
